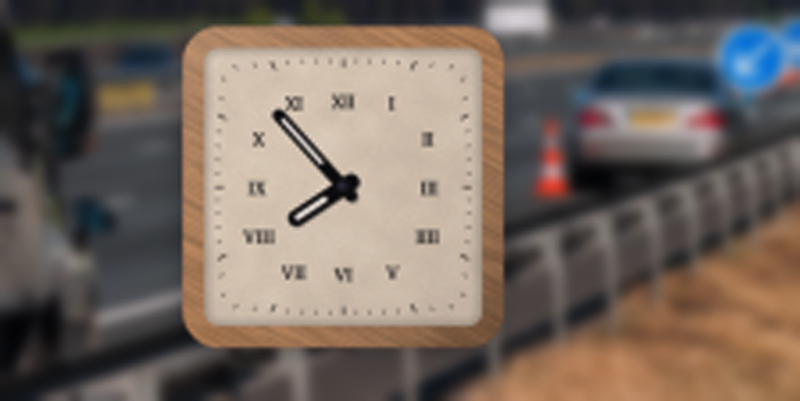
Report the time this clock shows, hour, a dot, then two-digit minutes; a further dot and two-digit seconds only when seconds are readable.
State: 7.53
